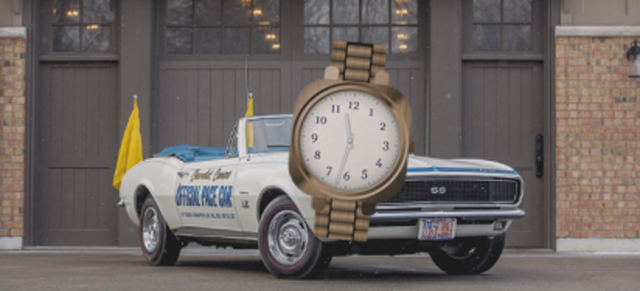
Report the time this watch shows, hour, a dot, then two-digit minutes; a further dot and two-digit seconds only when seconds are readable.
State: 11.32
